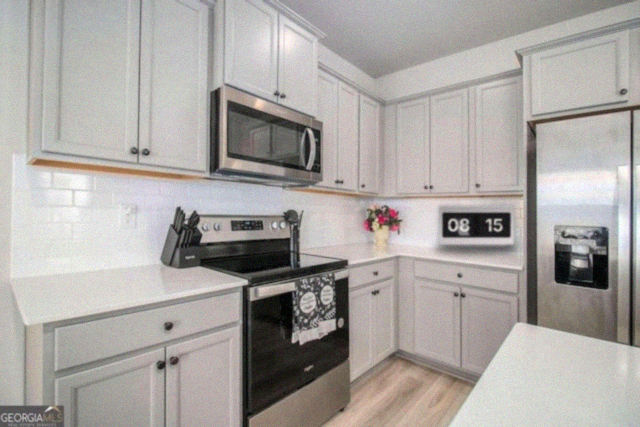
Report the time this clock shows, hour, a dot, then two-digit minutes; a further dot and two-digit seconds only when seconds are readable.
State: 8.15
